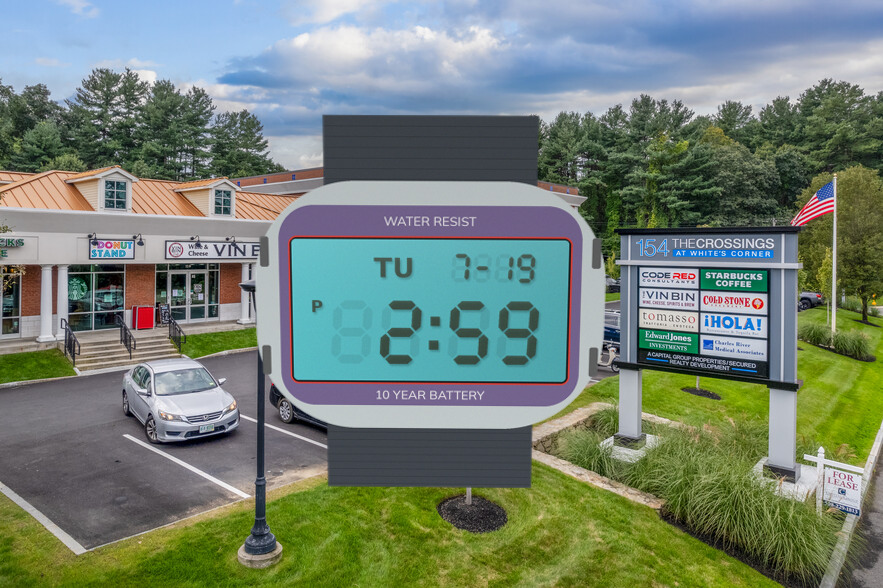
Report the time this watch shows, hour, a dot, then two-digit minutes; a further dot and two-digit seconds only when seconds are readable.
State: 2.59
